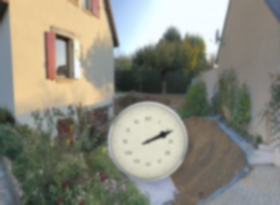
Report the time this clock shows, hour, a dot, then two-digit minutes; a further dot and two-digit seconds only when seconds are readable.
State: 2.11
